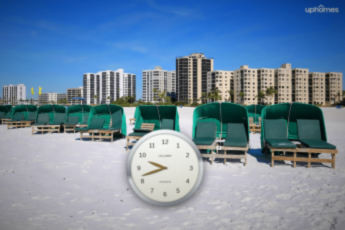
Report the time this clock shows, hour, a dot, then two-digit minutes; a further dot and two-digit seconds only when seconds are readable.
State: 9.42
